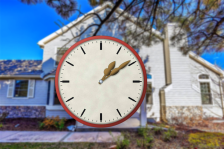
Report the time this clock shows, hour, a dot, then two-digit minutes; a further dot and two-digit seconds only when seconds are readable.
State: 1.09
